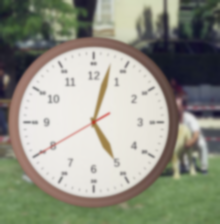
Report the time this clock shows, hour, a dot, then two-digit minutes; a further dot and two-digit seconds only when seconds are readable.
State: 5.02.40
